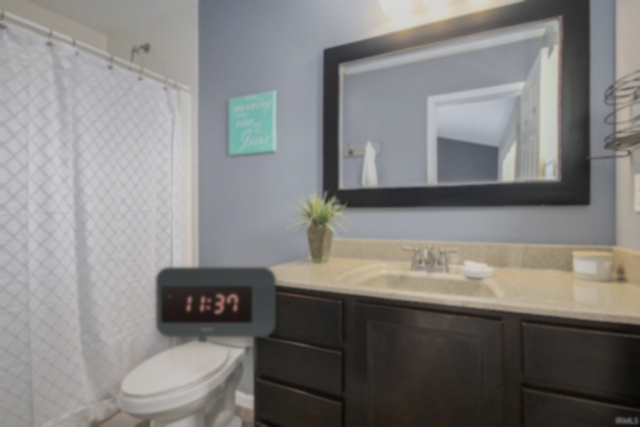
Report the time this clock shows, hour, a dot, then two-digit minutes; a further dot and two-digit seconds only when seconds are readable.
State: 11.37
